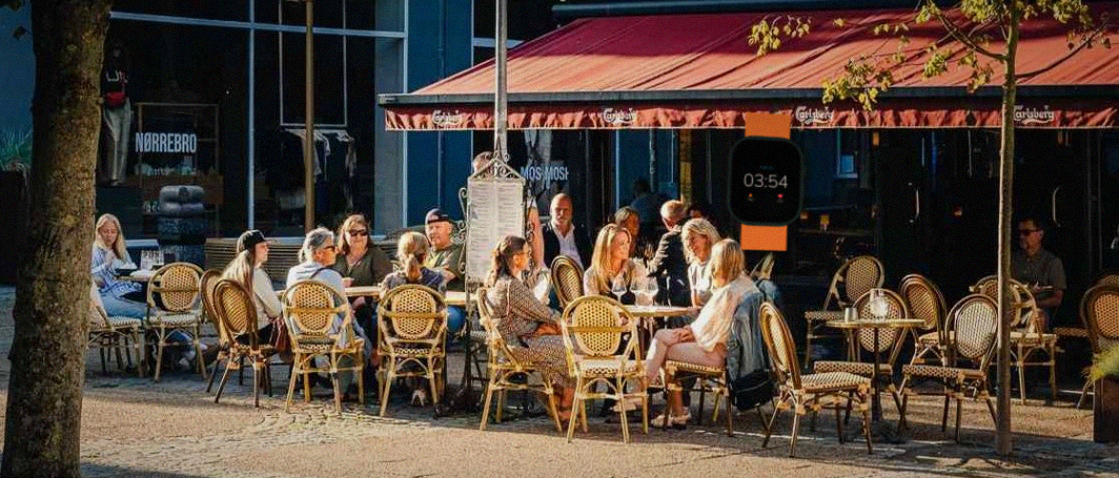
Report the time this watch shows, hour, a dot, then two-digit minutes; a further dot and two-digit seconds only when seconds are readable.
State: 3.54
